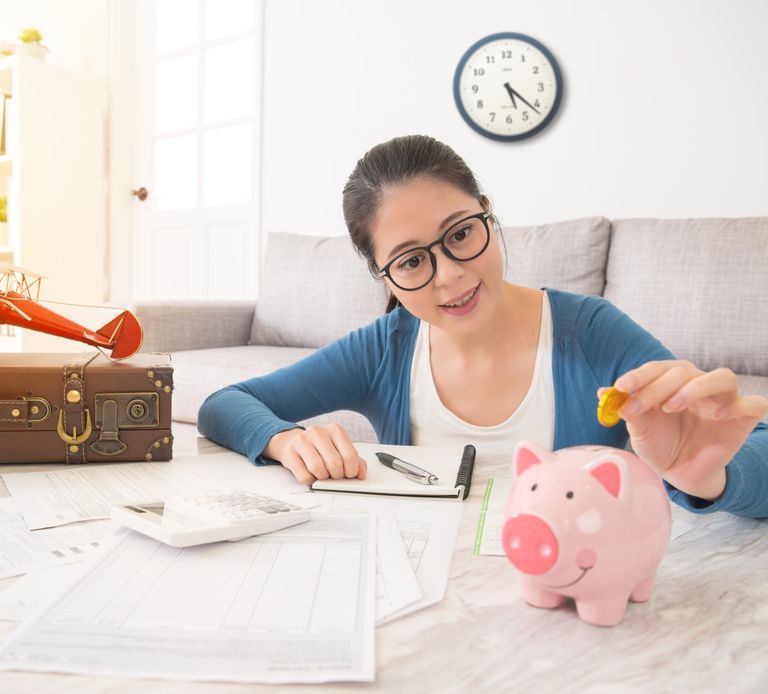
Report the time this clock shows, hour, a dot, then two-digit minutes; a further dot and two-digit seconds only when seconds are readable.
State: 5.22
